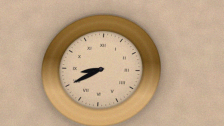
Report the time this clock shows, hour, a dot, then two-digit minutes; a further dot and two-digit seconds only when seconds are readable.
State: 8.40
